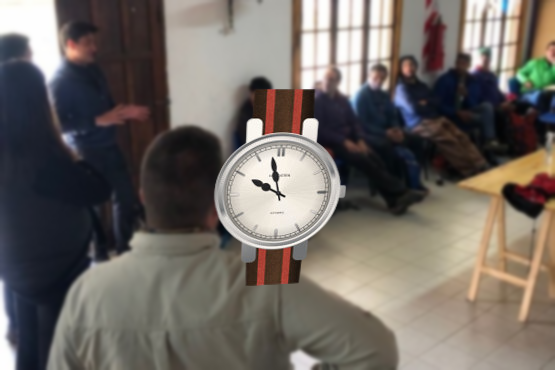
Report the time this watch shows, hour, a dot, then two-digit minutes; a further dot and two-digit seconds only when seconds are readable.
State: 9.58
